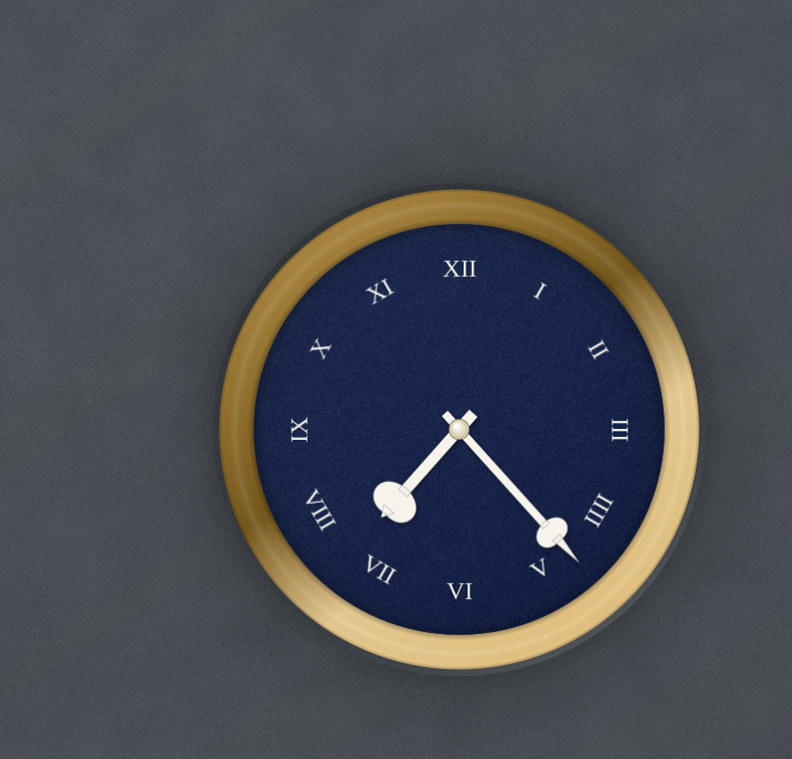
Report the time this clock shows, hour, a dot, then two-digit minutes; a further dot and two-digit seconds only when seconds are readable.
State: 7.23
